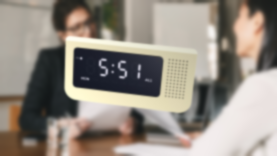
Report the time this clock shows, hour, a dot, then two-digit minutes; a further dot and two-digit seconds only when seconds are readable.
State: 5.51
